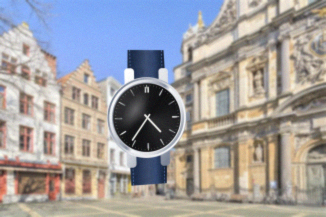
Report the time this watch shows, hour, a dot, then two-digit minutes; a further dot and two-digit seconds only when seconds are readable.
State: 4.36
